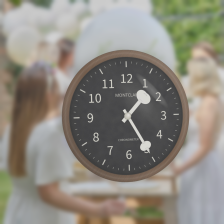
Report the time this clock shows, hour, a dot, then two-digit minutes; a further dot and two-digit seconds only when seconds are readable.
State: 1.25
